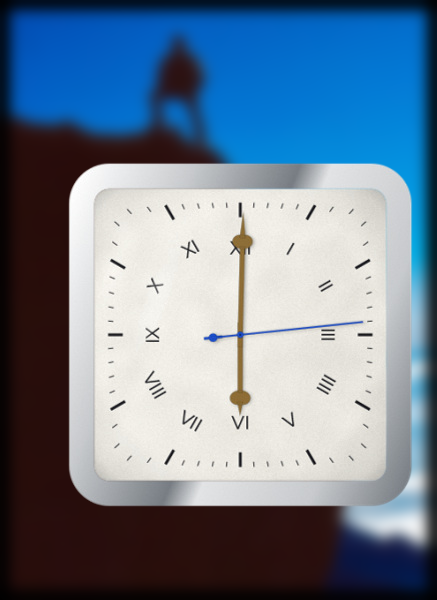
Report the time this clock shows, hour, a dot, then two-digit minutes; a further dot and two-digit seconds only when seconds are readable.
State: 6.00.14
